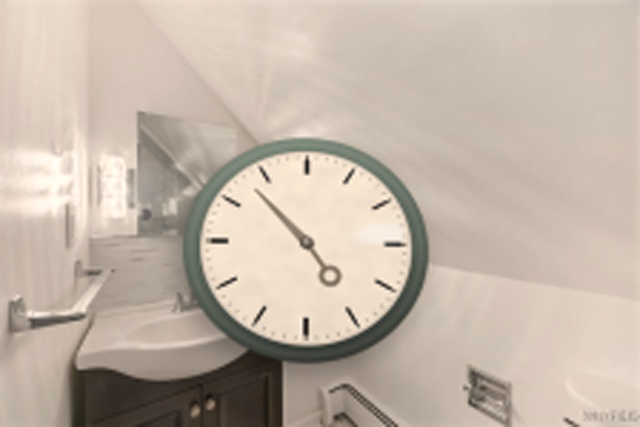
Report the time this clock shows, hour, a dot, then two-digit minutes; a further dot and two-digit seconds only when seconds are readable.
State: 4.53
